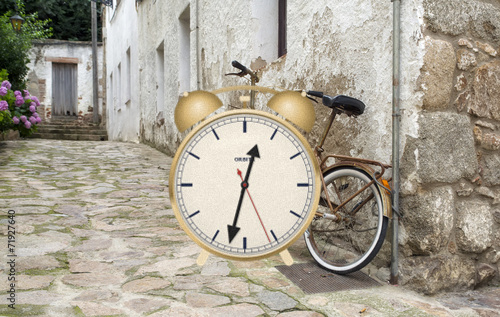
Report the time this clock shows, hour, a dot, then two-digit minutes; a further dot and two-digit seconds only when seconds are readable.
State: 12.32.26
